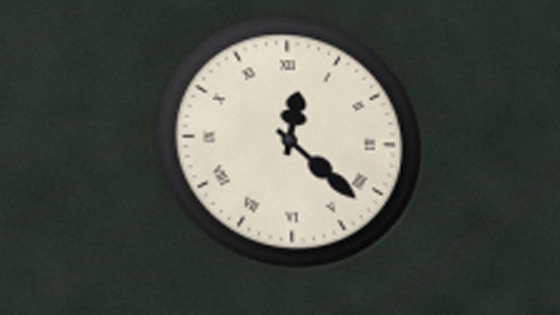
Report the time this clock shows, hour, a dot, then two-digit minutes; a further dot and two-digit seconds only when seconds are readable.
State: 12.22
